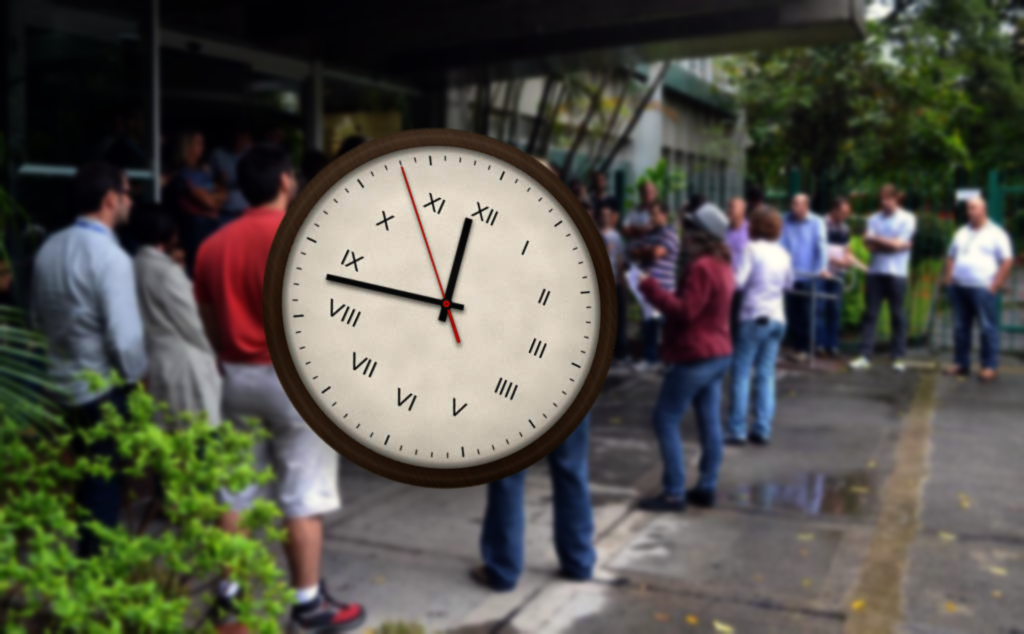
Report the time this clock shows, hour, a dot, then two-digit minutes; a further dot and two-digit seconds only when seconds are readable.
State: 11.42.53
